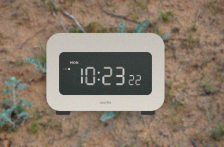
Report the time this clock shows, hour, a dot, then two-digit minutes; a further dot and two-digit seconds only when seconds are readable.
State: 10.23.22
